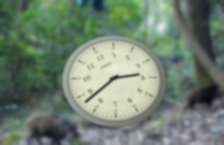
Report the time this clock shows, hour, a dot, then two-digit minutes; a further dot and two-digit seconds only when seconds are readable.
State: 3.43
